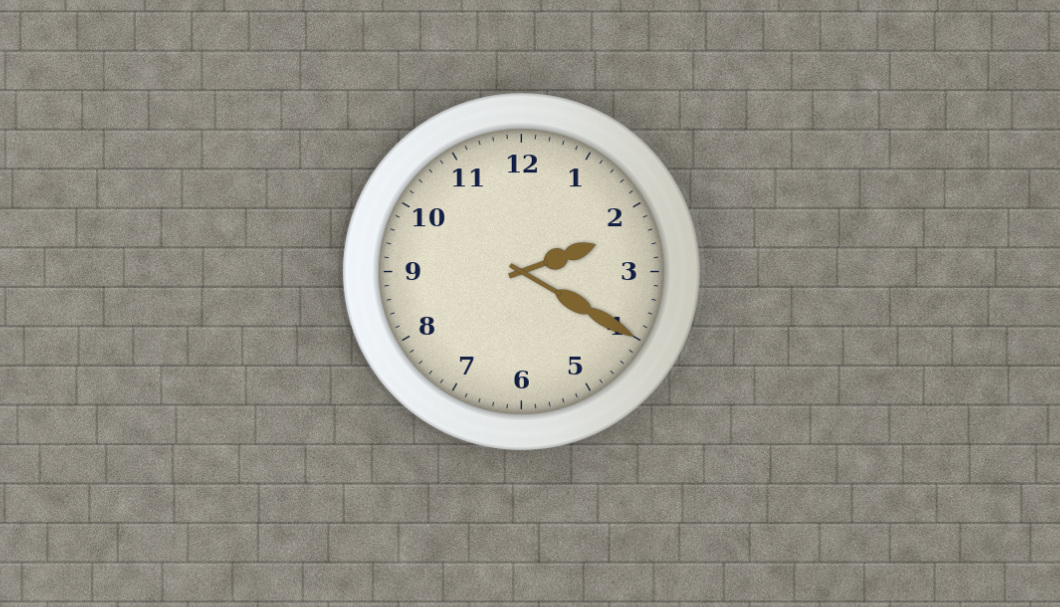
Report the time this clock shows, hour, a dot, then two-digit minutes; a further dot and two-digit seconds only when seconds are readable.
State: 2.20
